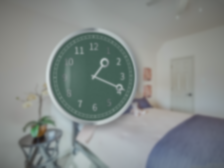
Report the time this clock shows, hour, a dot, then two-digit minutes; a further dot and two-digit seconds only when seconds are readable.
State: 1.19
